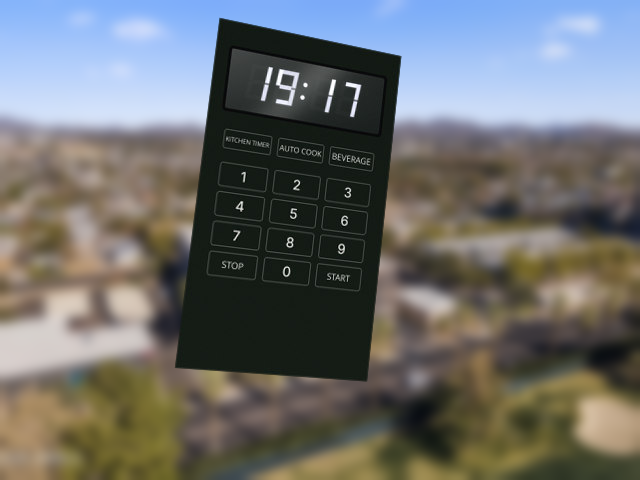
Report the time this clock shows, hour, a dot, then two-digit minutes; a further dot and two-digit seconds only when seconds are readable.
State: 19.17
